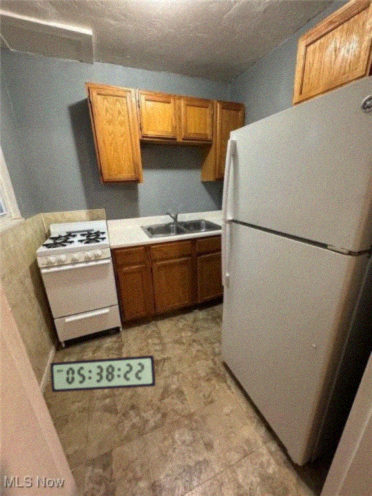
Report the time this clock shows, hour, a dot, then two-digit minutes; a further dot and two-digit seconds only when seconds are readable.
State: 5.38.22
